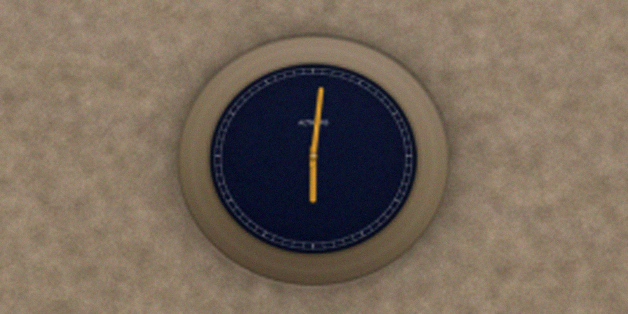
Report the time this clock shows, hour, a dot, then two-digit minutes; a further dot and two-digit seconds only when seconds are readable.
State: 6.01
